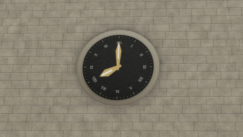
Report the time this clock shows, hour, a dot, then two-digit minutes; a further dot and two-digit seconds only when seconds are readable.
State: 8.00
